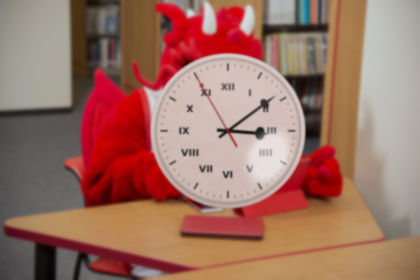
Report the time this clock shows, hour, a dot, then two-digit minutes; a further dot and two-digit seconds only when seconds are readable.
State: 3.08.55
